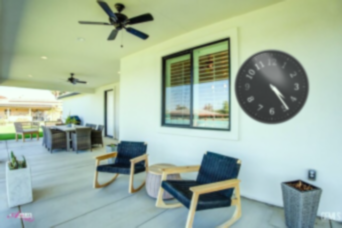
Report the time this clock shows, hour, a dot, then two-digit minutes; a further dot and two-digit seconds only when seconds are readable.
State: 4.24
